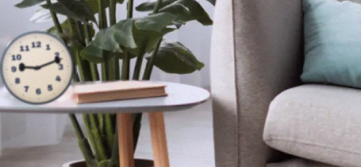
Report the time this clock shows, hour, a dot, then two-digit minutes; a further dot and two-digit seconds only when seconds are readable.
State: 9.12
